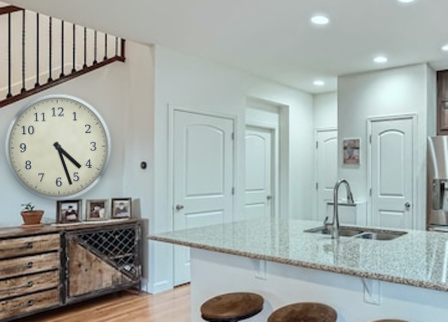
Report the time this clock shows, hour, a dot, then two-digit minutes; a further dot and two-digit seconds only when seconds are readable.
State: 4.27
